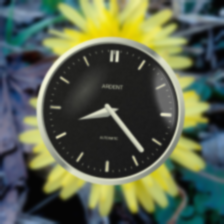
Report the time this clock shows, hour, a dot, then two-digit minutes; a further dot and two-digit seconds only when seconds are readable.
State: 8.23
